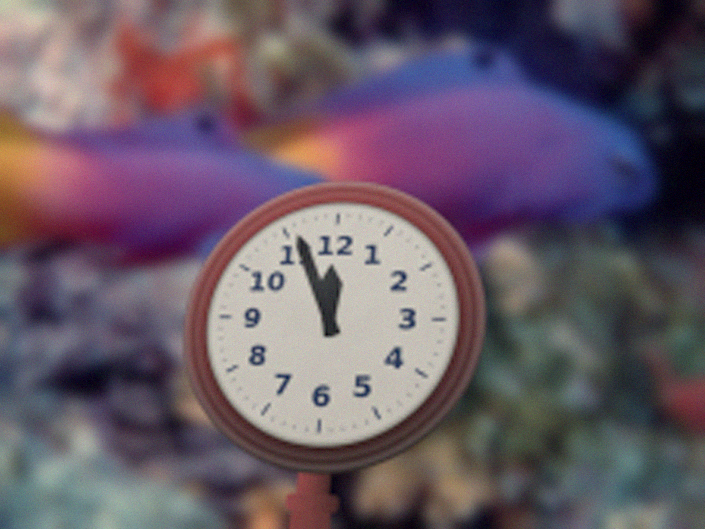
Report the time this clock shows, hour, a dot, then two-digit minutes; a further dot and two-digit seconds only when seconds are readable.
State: 11.56
